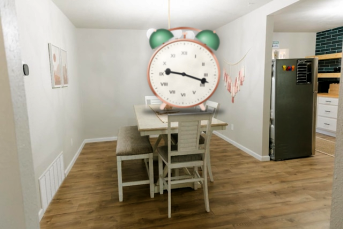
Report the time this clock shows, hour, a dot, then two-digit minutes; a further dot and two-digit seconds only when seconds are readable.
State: 9.18
